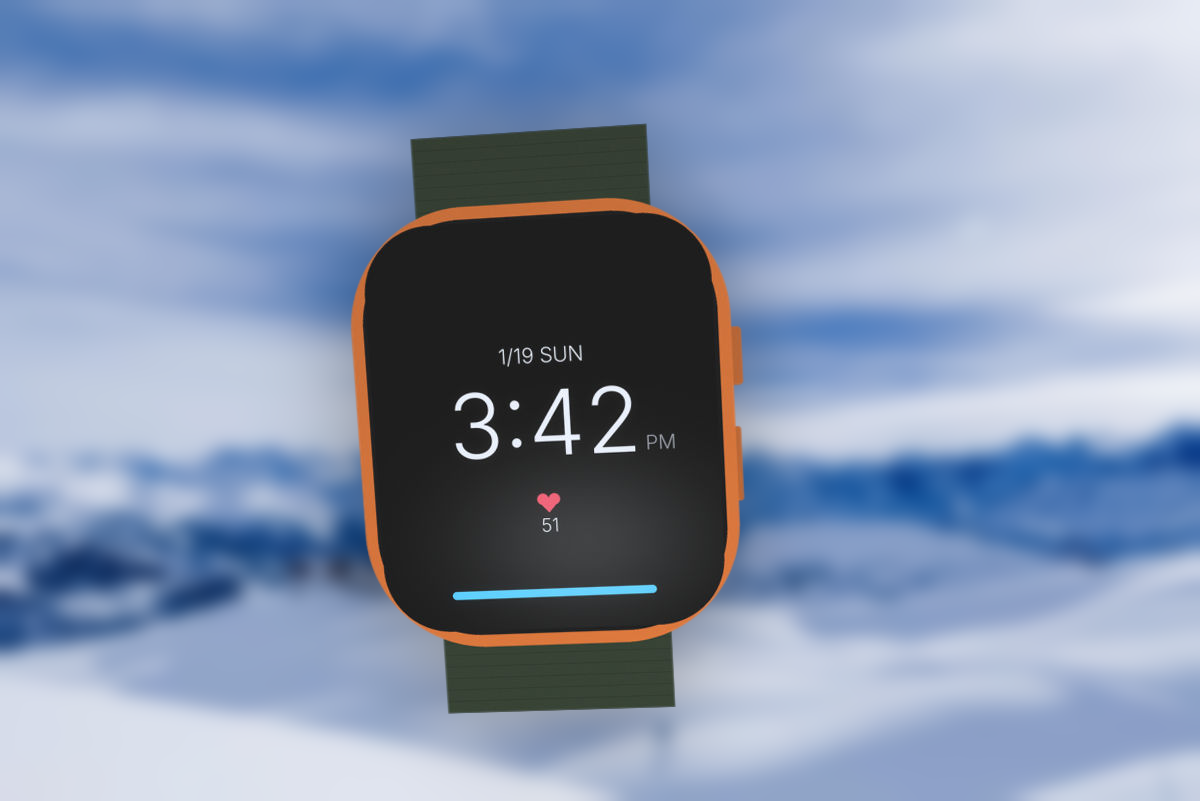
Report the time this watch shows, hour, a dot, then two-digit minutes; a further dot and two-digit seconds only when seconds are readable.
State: 3.42
